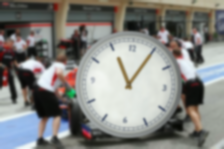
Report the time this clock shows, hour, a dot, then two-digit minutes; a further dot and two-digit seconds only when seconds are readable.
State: 11.05
